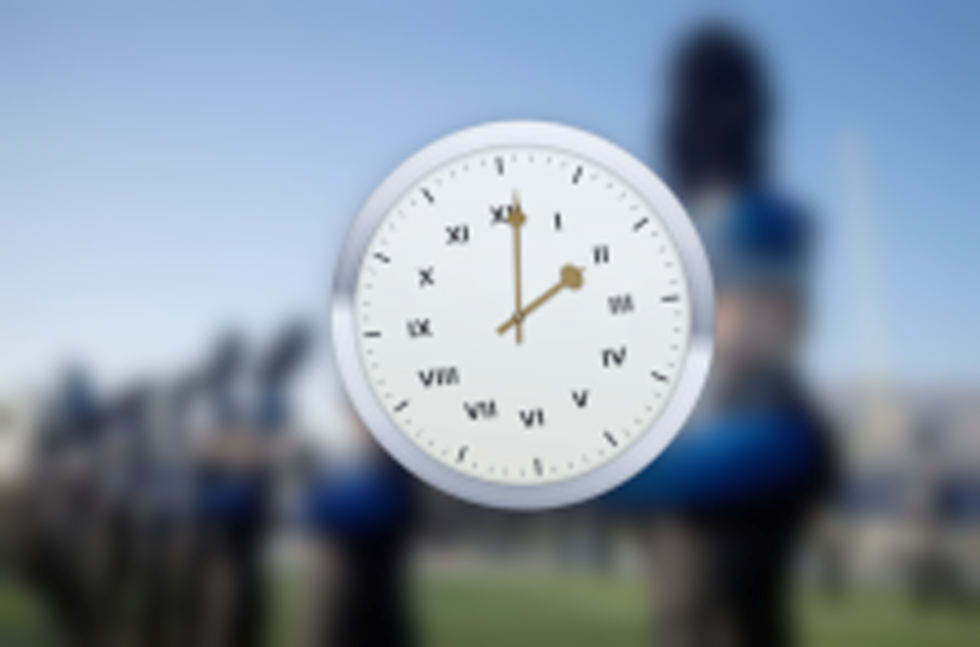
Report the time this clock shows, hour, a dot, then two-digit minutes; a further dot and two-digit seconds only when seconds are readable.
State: 2.01
